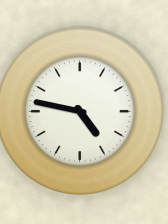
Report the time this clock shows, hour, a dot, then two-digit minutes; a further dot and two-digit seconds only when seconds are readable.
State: 4.47
